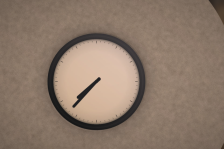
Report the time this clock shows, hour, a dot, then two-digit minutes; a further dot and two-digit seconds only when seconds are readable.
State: 7.37
